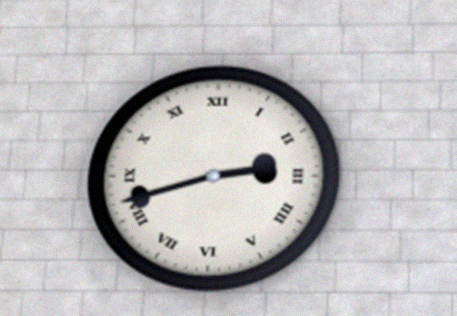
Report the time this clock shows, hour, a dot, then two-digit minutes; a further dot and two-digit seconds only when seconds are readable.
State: 2.42
